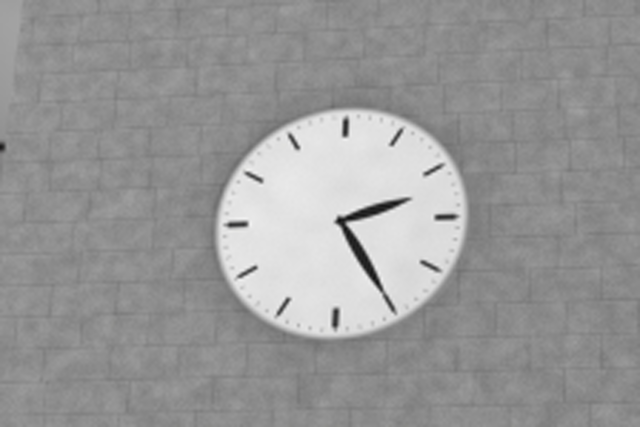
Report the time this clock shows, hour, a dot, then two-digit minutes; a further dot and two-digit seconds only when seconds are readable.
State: 2.25
